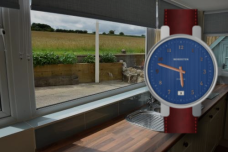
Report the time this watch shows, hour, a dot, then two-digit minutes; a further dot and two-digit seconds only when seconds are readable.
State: 5.48
